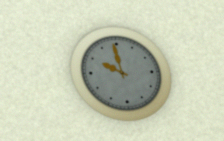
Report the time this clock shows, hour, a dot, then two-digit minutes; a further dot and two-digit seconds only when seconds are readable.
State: 9.59
